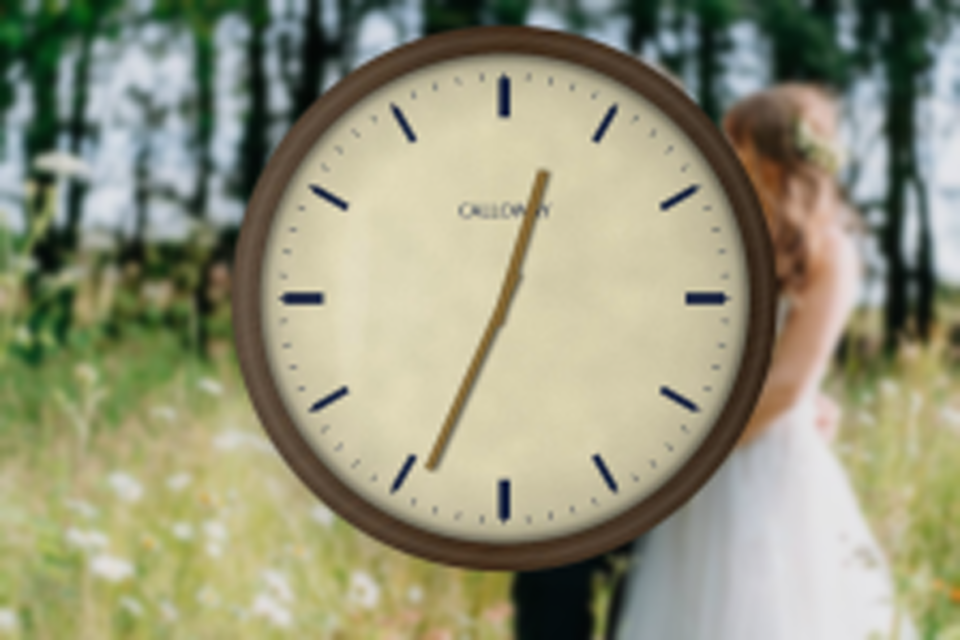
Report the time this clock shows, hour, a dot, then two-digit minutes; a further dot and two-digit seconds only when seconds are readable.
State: 12.34
